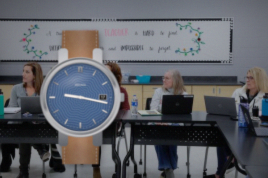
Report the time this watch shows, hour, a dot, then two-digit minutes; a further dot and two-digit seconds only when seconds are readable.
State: 9.17
